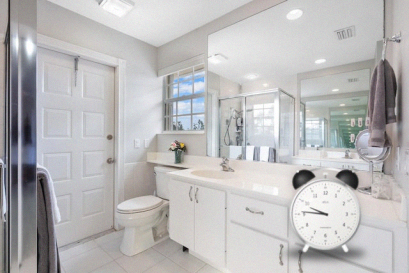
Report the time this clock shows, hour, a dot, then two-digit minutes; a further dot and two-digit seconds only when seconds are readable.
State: 9.46
